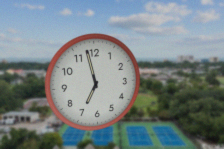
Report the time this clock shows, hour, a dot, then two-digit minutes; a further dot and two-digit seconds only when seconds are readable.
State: 6.58
